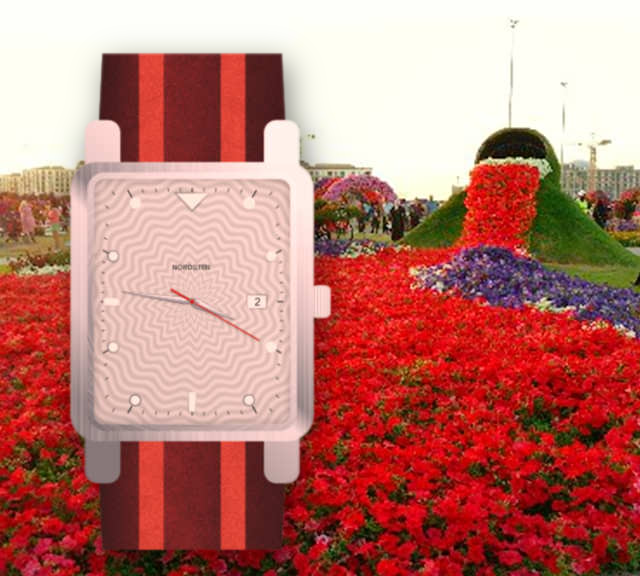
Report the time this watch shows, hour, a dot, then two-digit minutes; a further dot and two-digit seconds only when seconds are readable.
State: 3.46.20
